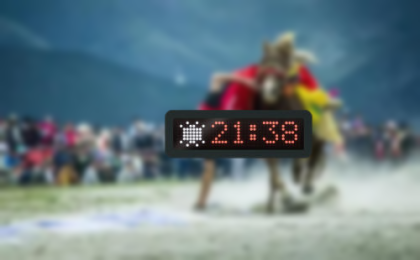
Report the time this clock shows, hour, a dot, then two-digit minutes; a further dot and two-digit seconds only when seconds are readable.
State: 21.38
